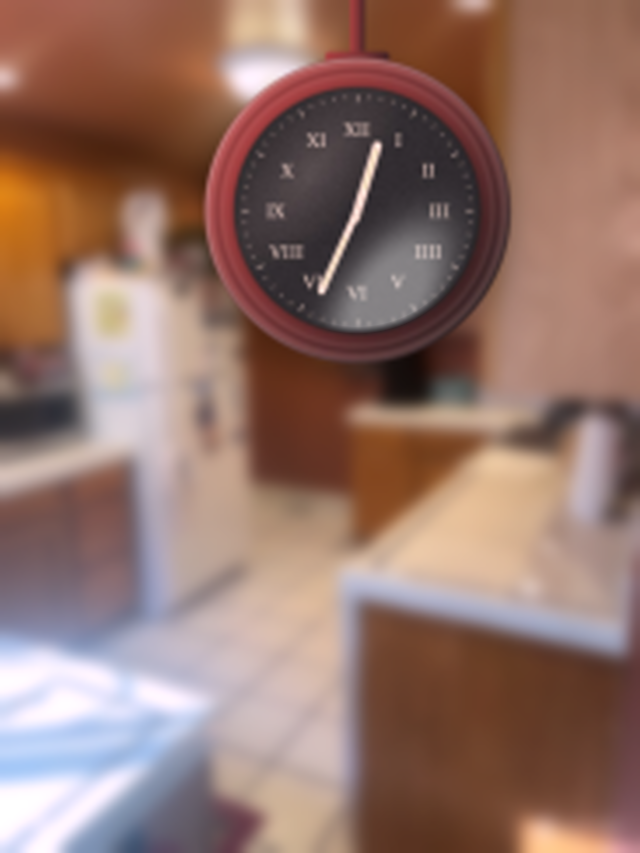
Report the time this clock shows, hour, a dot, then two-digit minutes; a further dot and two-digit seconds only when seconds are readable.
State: 12.34
